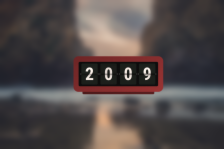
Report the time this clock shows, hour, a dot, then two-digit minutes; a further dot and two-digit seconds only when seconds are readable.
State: 20.09
